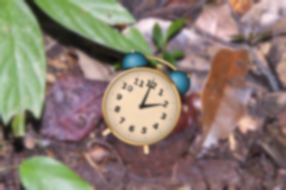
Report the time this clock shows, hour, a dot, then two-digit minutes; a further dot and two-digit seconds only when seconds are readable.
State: 2.00
